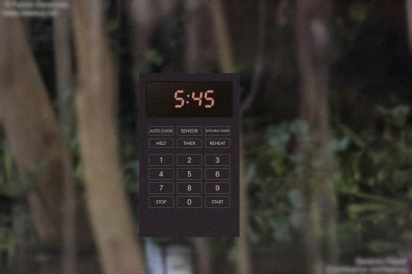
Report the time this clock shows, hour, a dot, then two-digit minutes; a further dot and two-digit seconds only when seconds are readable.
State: 5.45
